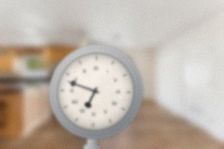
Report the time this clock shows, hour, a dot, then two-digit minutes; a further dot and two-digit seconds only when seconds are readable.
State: 6.48
